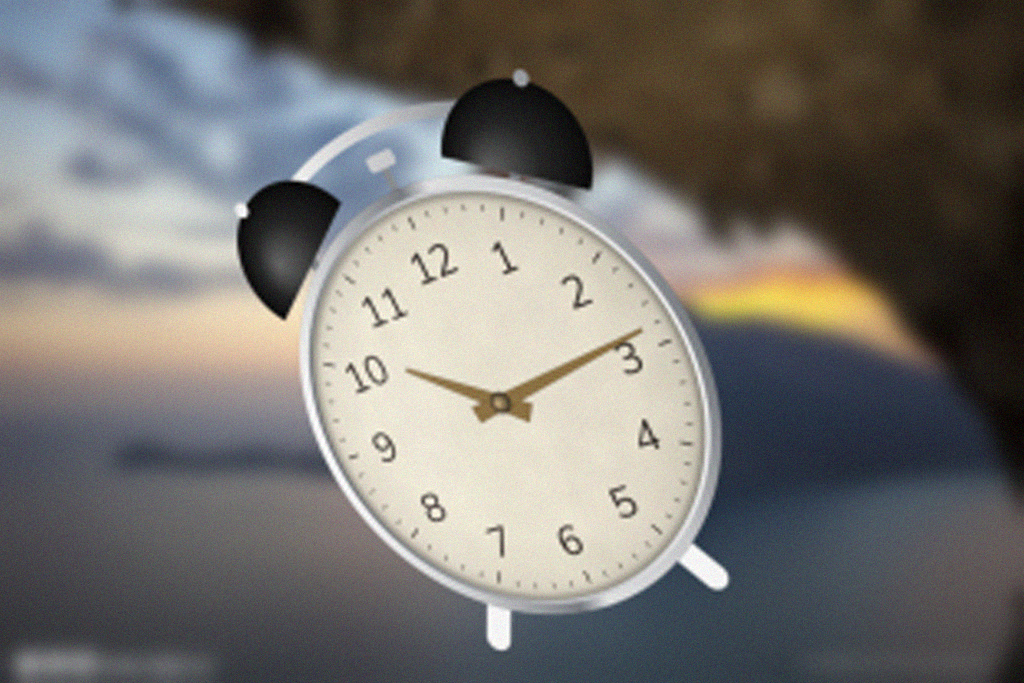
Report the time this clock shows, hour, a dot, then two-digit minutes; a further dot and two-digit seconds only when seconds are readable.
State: 10.14
